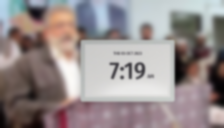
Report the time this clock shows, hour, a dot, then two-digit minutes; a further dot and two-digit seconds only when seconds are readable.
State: 7.19
